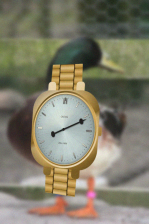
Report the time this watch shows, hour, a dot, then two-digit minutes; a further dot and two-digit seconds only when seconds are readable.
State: 8.11
